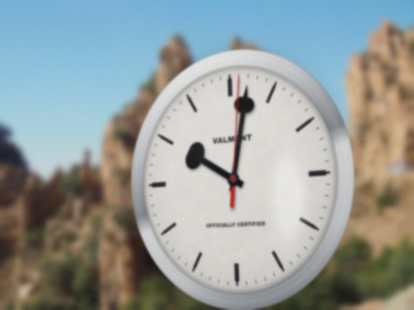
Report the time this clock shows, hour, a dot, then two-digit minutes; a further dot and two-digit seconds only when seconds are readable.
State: 10.02.01
